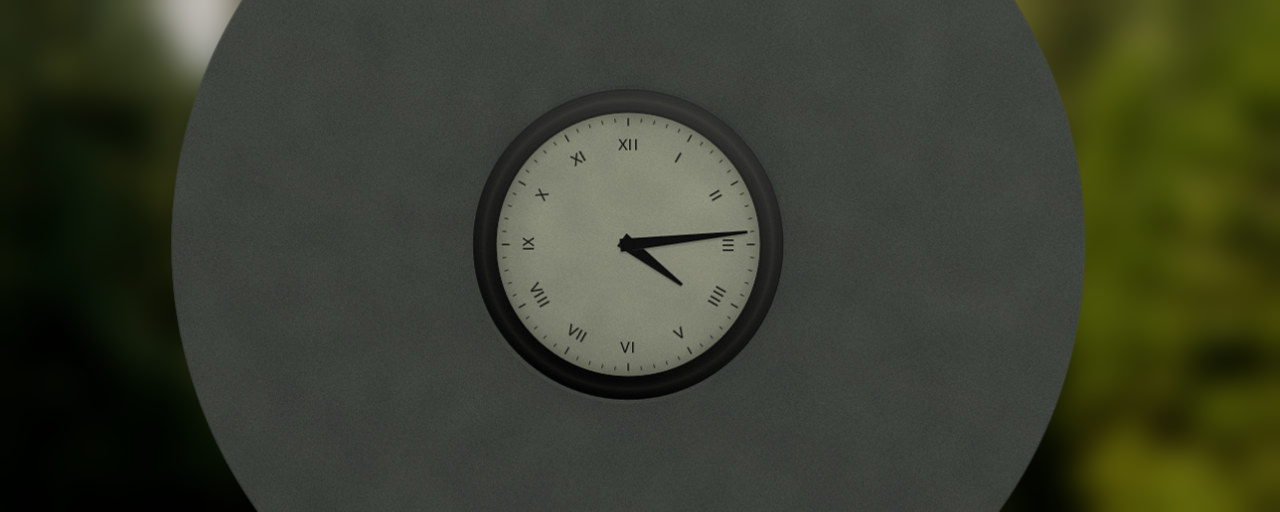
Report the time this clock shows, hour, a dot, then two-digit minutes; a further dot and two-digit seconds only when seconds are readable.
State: 4.14
